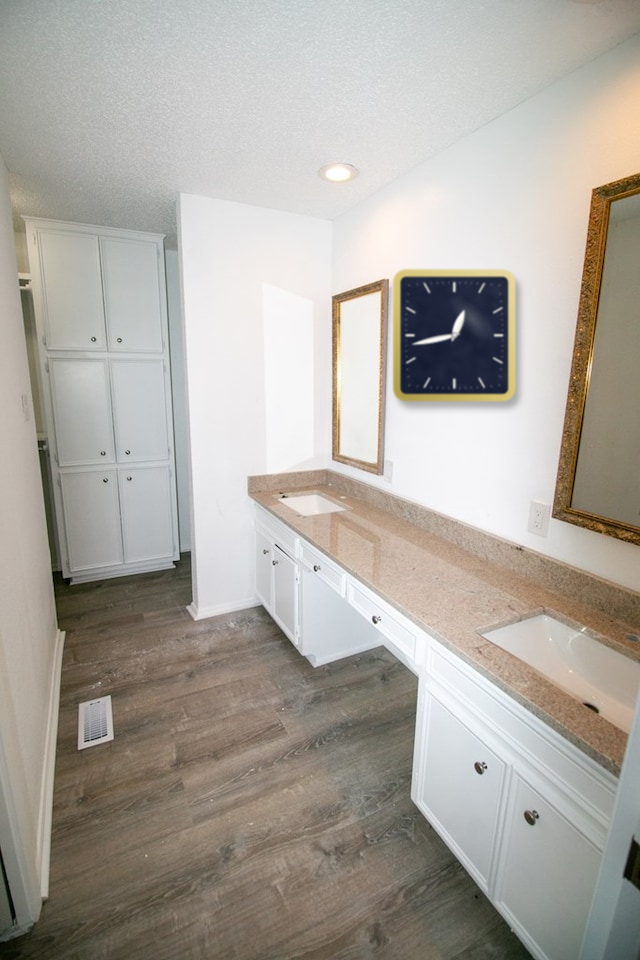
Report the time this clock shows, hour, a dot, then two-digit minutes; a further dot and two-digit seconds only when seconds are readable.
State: 12.43
